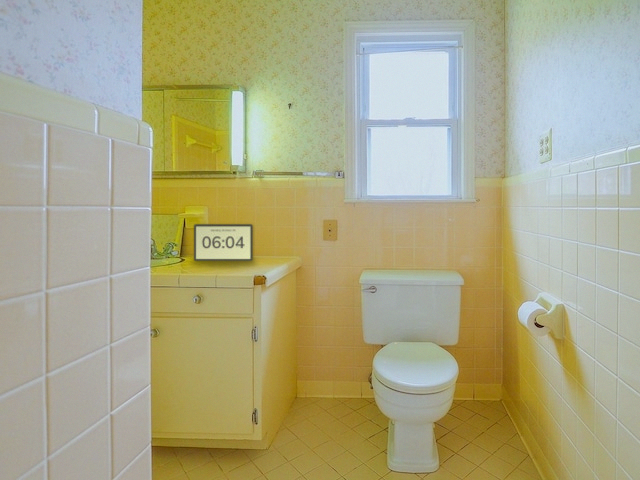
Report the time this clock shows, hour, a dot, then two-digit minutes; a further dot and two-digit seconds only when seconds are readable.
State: 6.04
